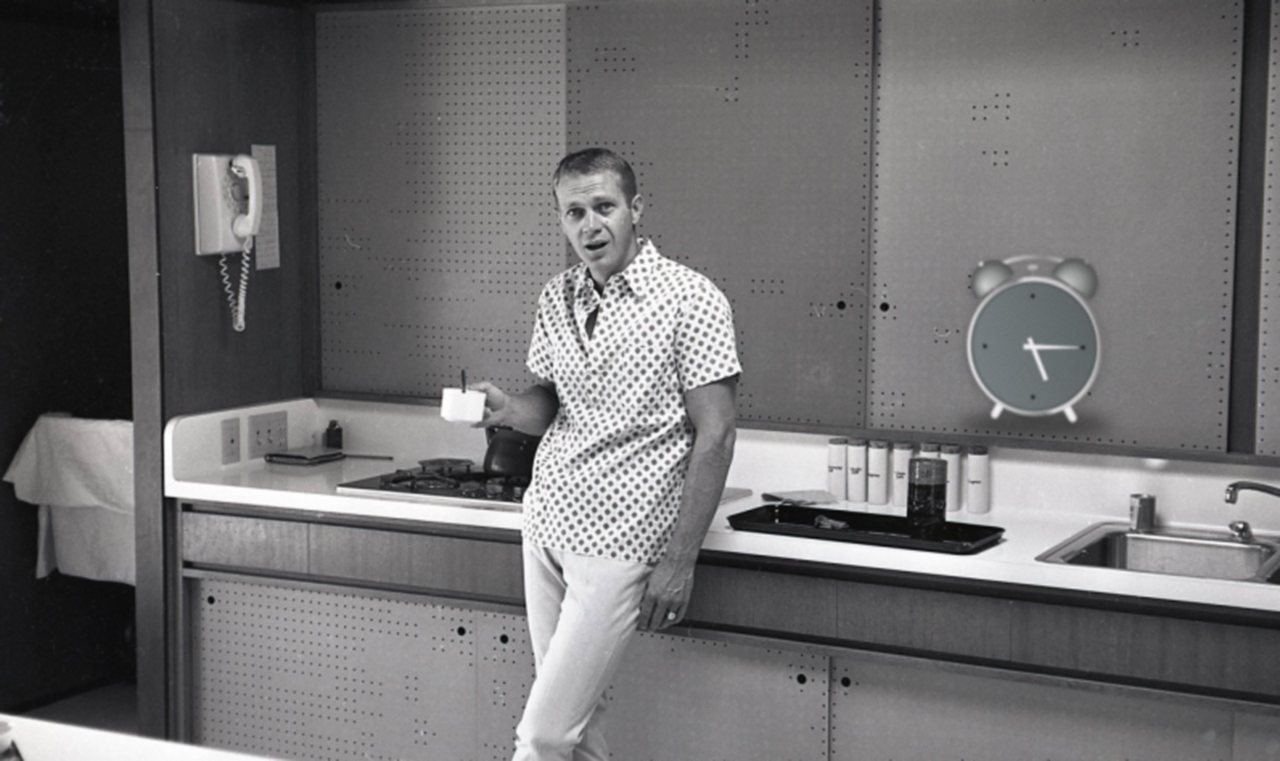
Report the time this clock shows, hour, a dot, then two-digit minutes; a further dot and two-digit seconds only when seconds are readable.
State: 5.15
